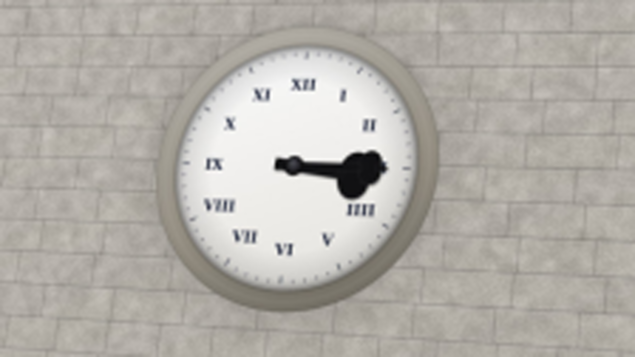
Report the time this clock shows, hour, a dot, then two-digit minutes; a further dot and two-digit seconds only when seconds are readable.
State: 3.15
